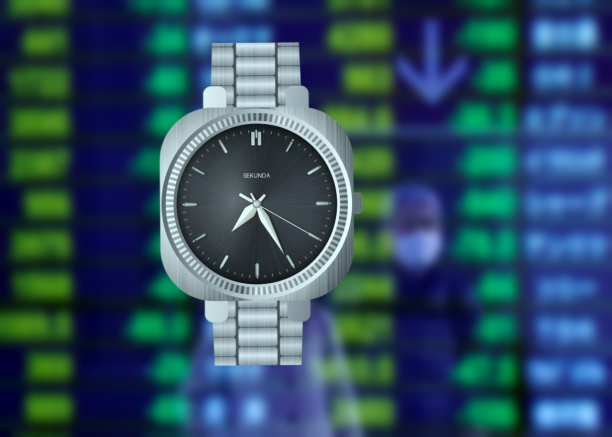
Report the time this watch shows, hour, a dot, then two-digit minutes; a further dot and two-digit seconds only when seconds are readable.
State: 7.25.20
